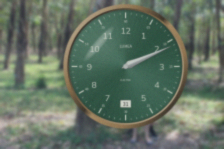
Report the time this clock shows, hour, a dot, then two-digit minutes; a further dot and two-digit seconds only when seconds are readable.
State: 2.11
